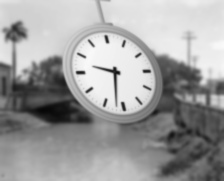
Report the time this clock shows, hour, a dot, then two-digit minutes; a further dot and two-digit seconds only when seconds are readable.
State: 9.32
